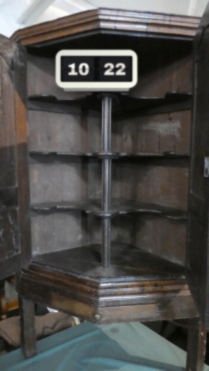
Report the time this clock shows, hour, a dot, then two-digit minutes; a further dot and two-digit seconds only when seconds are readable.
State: 10.22
